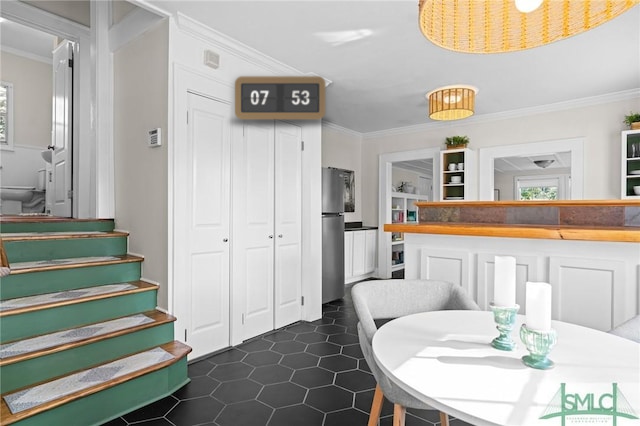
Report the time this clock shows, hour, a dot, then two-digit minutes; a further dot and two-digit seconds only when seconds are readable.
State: 7.53
